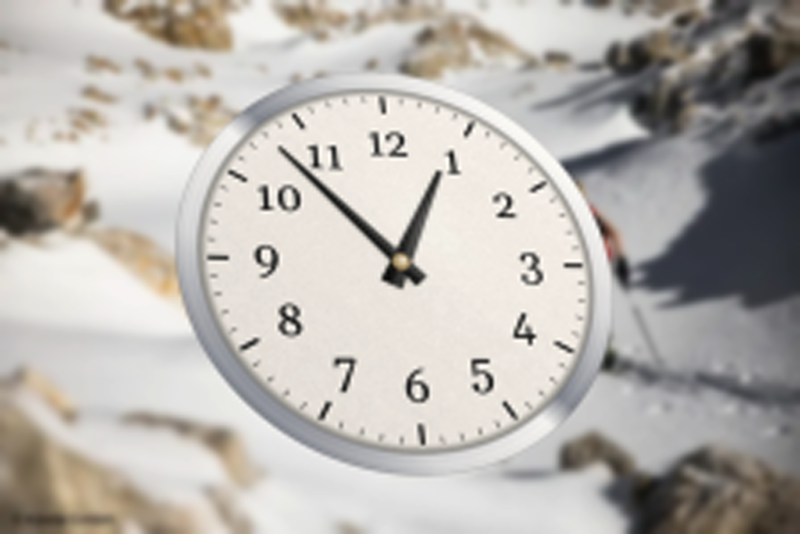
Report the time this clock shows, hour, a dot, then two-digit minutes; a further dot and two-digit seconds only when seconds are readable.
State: 12.53
